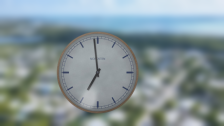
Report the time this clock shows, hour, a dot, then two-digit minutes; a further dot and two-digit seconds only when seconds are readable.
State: 6.59
